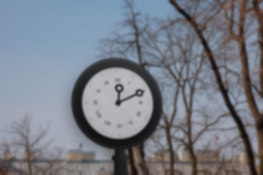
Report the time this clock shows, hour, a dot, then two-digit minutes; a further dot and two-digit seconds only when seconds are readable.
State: 12.11
